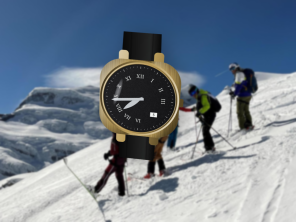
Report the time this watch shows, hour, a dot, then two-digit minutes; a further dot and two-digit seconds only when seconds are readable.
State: 7.44
